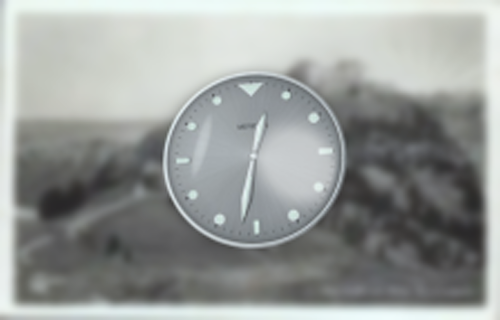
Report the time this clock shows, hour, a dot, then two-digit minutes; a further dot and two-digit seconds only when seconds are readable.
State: 12.32
